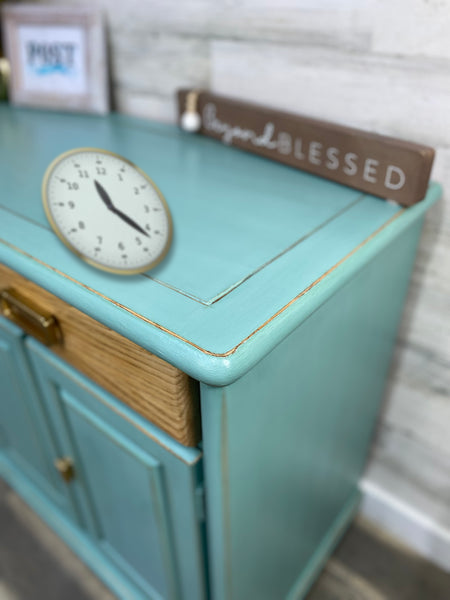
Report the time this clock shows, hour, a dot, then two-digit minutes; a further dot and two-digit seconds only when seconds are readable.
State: 11.22
